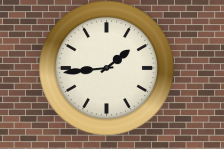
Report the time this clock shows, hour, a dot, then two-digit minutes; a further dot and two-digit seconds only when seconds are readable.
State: 1.44
